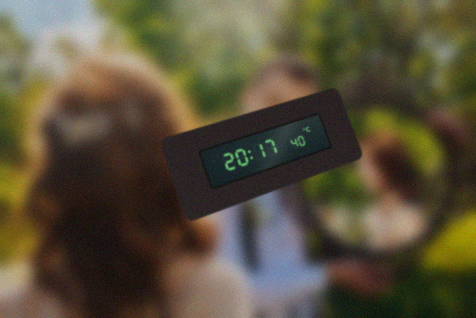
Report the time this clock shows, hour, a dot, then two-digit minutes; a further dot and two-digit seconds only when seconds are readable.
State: 20.17
